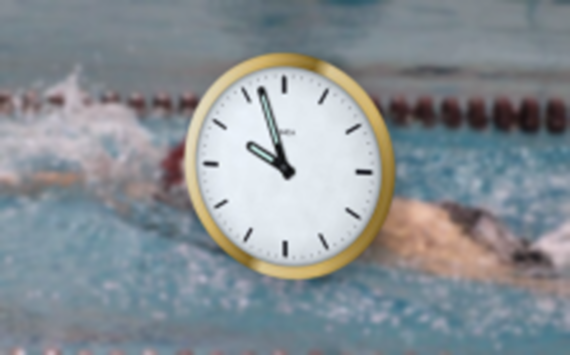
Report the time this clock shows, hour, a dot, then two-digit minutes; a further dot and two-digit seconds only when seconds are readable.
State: 9.57
